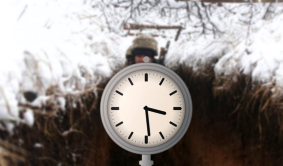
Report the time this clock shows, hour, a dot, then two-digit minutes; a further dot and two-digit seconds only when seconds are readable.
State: 3.29
